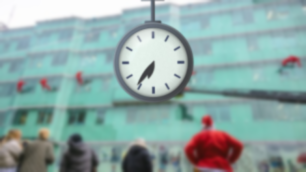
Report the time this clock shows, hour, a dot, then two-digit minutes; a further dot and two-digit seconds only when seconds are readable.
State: 6.36
